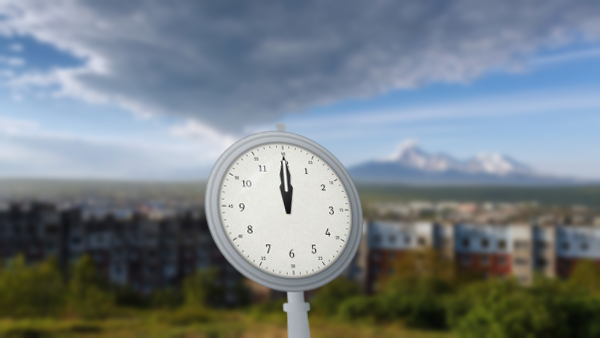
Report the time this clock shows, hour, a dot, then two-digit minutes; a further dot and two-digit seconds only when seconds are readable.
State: 12.00
